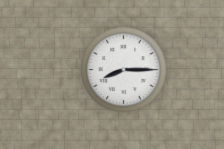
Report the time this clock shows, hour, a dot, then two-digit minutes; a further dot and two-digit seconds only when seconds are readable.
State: 8.15
